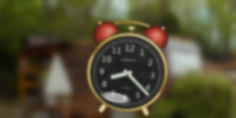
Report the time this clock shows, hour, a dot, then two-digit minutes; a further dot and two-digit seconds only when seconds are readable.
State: 8.22
